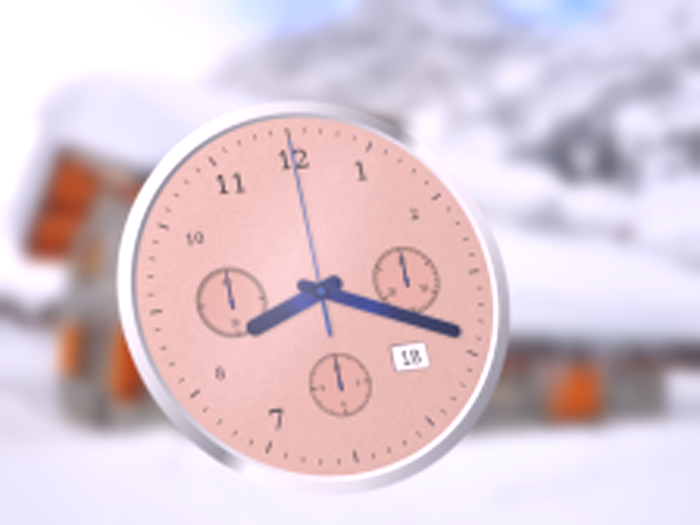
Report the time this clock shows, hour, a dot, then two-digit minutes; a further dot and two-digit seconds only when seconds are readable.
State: 8.19
